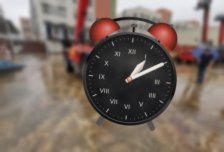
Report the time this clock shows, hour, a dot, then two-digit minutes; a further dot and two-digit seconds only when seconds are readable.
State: 1.10
